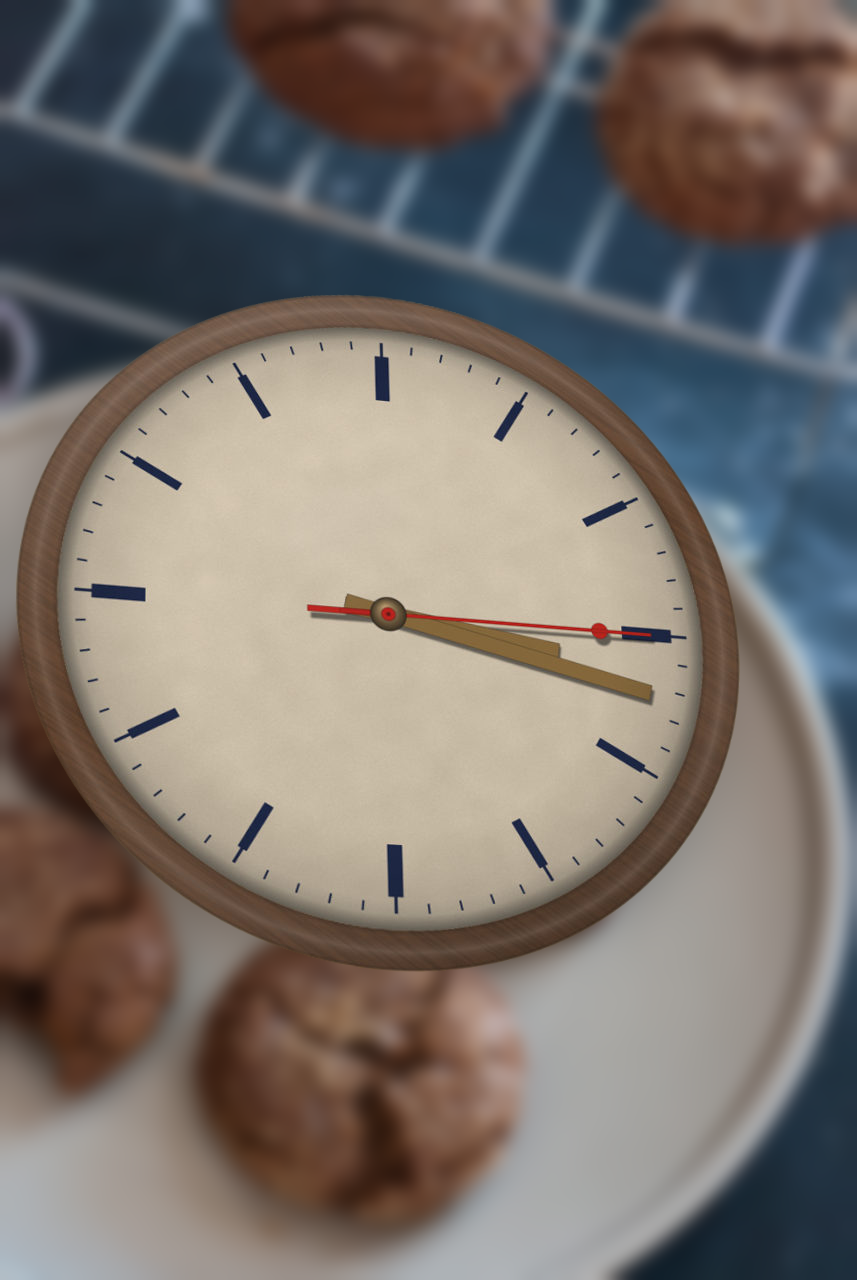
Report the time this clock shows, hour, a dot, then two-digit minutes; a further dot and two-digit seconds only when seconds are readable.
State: 3.17.15
